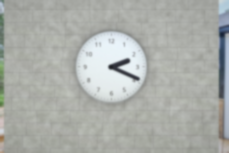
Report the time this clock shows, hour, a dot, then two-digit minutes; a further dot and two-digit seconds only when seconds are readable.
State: 2.19
